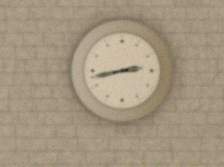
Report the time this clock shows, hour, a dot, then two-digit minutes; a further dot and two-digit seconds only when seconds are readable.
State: 2.43
